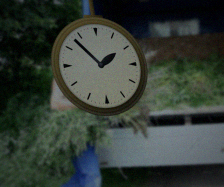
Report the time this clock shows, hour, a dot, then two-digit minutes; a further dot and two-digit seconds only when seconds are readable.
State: 1.53
